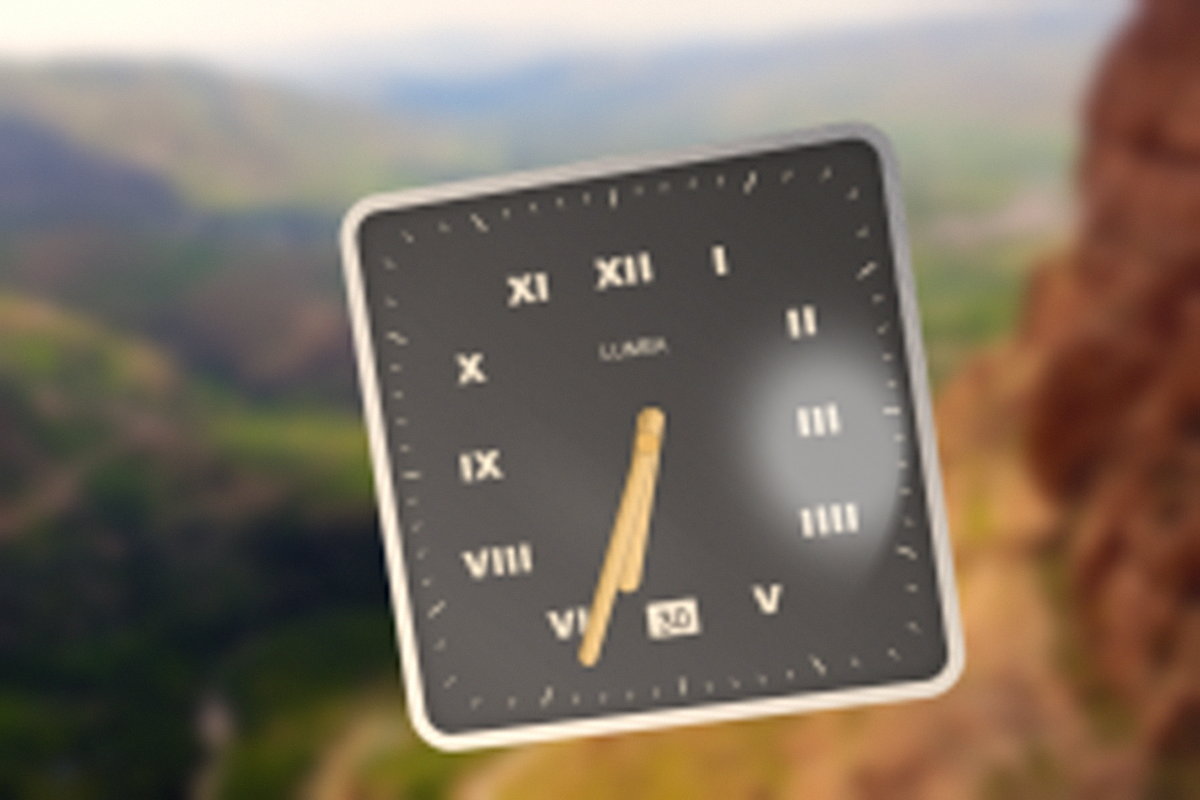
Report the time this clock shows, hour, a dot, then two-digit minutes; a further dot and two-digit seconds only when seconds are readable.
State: 6.34
